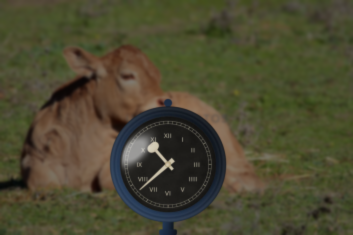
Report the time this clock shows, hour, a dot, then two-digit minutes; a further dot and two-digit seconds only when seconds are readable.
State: 10.38
